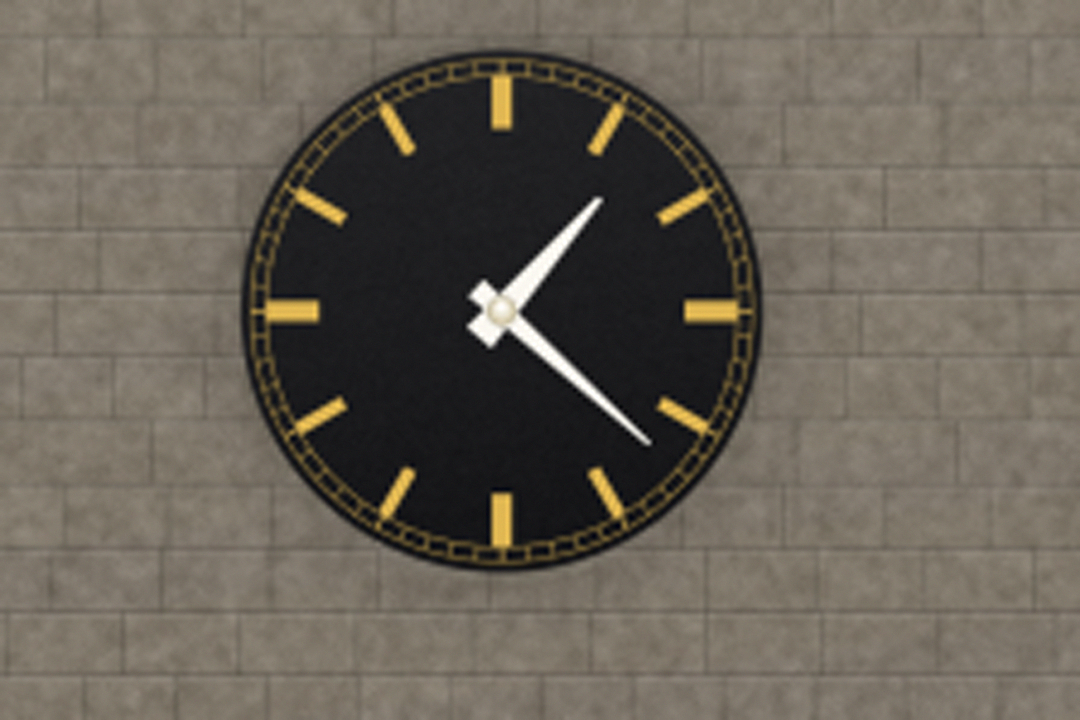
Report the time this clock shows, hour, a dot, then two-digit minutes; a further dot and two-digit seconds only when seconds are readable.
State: 1.22
